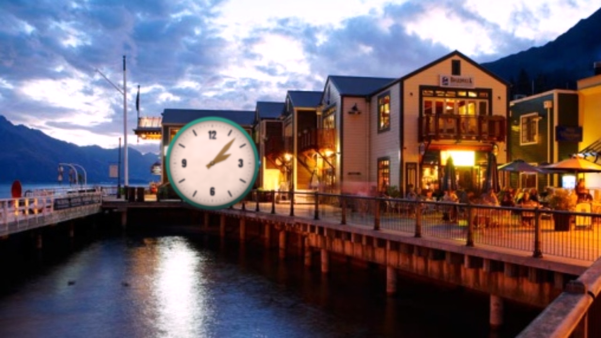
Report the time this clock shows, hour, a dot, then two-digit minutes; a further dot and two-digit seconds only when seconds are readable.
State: 2.07
